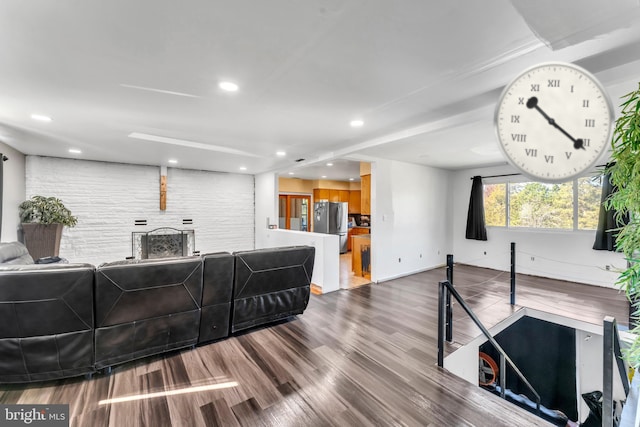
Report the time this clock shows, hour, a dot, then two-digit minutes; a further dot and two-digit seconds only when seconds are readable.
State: 10.21
